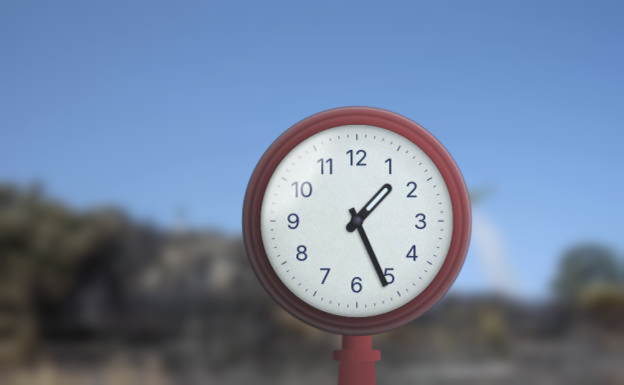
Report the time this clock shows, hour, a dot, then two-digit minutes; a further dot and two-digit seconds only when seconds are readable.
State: 1.26
